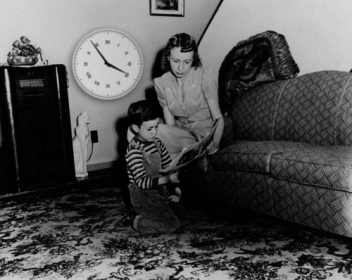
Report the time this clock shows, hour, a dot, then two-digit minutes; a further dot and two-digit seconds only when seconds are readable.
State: 3.54
